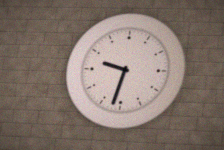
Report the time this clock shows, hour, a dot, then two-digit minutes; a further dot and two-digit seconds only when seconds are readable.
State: 9.32
